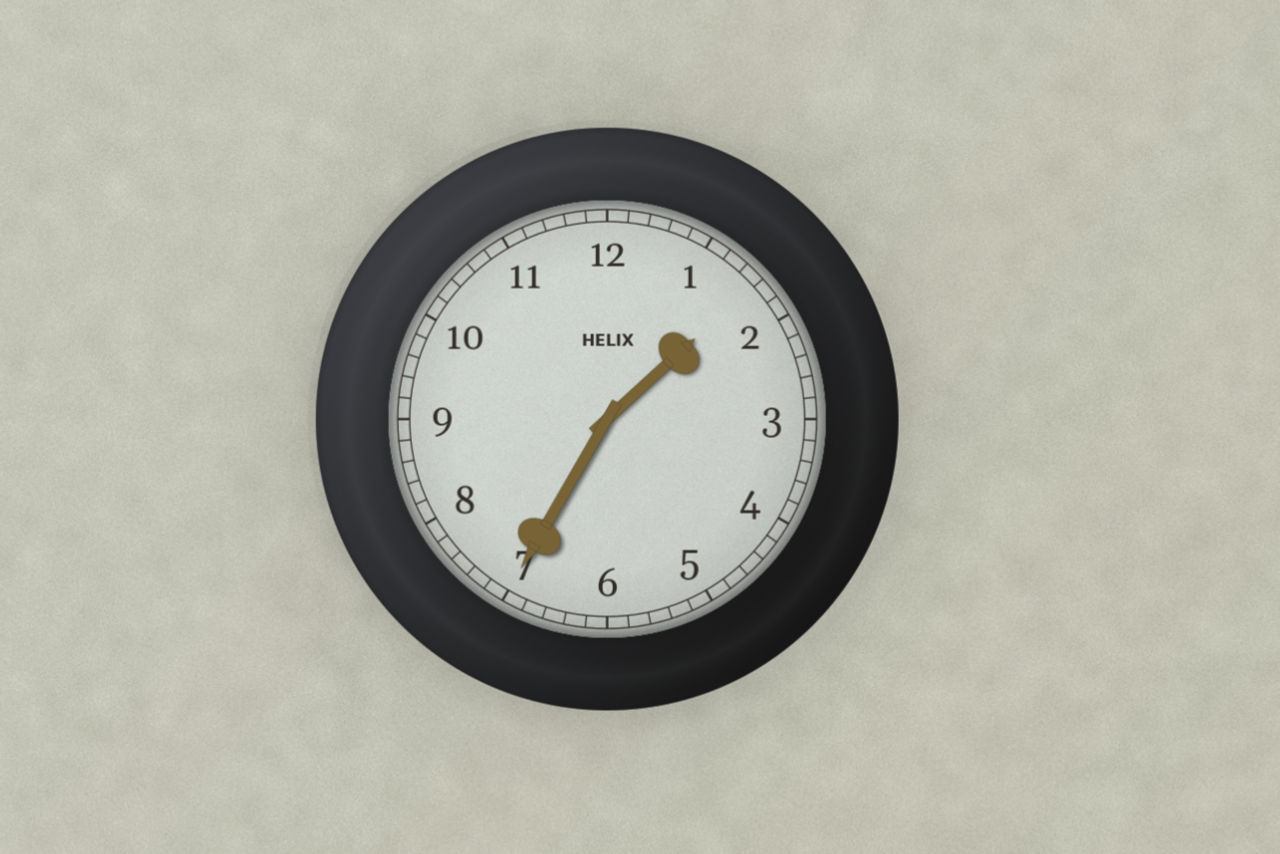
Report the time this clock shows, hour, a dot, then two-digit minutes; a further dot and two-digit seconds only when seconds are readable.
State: 1.35
